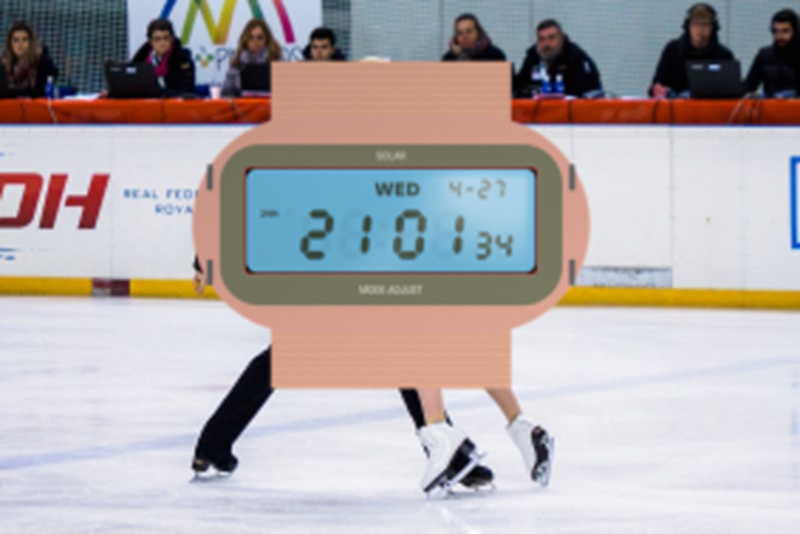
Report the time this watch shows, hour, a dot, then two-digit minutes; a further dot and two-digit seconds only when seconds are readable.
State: 21.01.34
